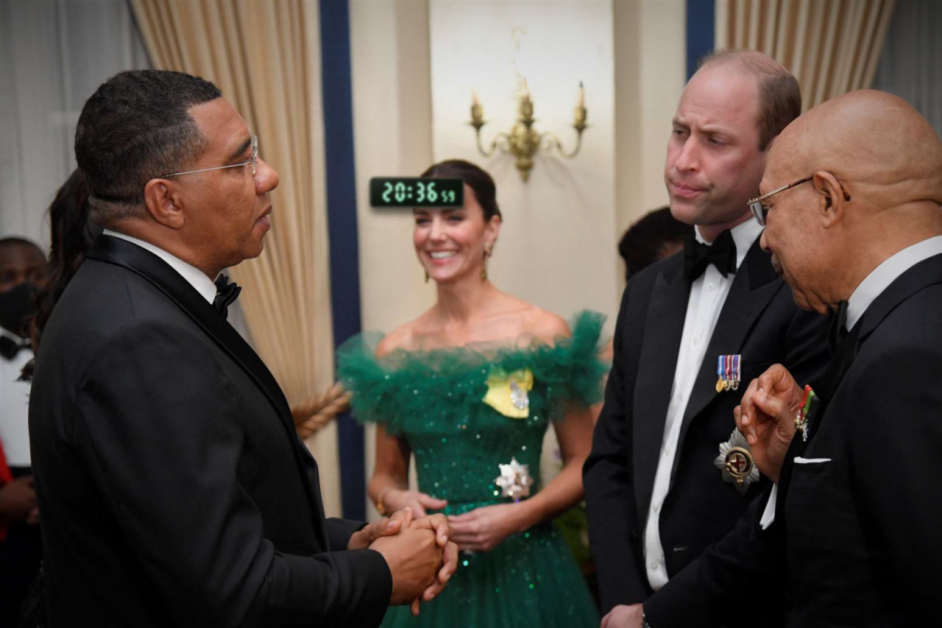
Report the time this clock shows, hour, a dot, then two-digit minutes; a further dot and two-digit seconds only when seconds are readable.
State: 20.36
